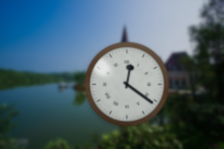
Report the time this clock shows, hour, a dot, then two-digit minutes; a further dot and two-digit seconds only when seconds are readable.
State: 12.21
